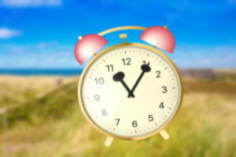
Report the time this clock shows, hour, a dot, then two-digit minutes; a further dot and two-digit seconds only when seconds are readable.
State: 11.06
